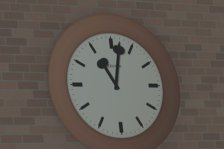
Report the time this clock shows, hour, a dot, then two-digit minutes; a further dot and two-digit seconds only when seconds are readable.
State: 11.02
